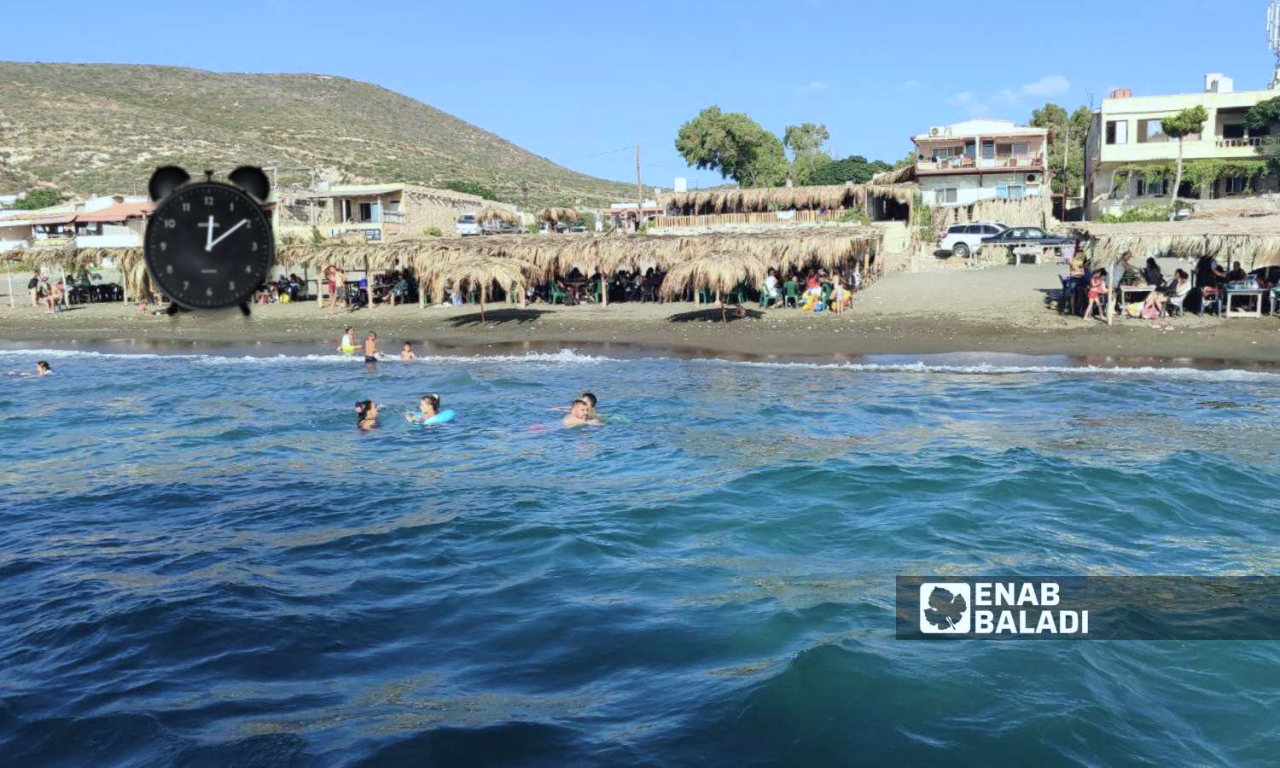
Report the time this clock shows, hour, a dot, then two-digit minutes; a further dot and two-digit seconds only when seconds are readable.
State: 12.09
